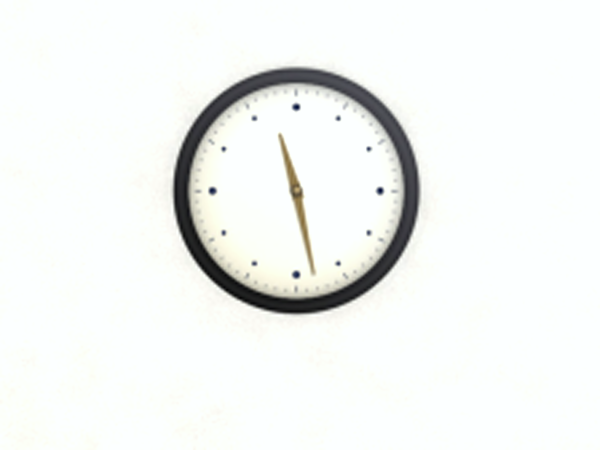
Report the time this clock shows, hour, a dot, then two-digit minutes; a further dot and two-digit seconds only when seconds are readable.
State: 11.28
